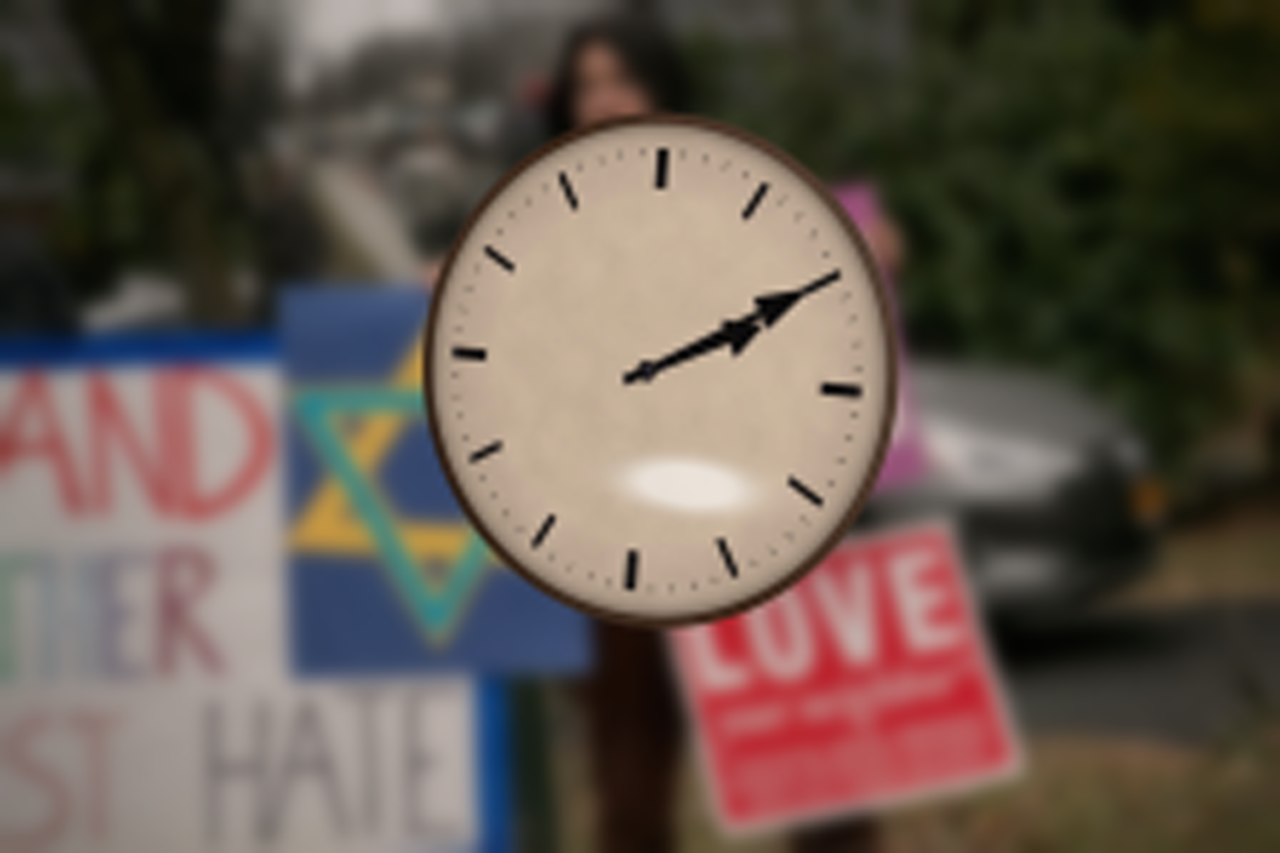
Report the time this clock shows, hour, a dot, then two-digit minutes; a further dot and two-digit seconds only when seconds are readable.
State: 2.10
